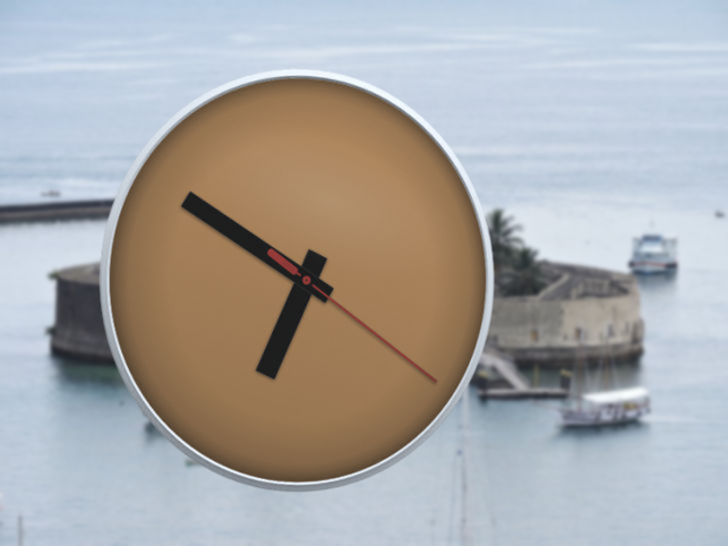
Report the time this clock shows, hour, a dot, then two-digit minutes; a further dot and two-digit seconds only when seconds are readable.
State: 6.50.21
